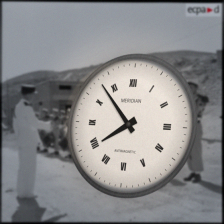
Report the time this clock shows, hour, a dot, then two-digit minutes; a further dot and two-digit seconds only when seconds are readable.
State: 7.53
